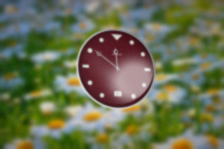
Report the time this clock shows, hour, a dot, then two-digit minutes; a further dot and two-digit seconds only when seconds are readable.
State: 11.51
